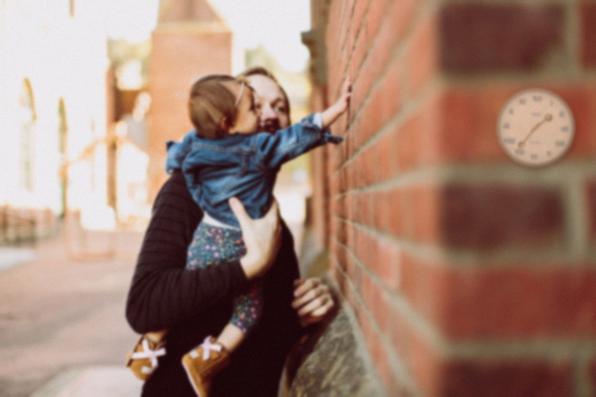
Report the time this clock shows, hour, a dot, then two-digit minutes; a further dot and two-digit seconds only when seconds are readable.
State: 1.36
